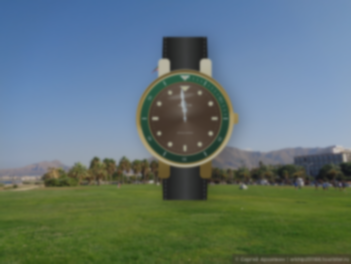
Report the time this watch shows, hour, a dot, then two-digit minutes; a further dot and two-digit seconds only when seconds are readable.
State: 11.59
